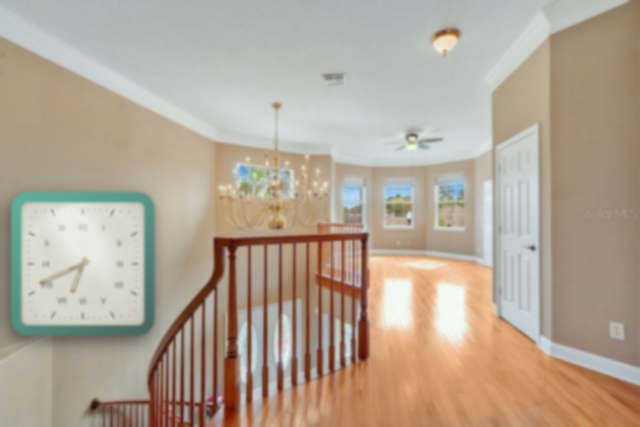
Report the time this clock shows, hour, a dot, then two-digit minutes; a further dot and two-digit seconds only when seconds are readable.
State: 6.41
